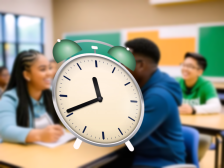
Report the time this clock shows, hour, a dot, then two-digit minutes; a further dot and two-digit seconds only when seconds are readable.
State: 11.41
